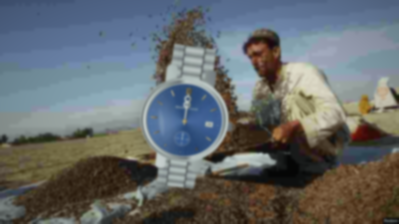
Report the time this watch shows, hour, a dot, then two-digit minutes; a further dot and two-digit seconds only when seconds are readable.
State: 12.00
